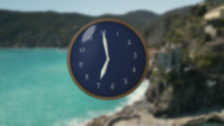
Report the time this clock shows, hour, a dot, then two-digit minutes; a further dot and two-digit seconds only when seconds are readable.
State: 7.00
